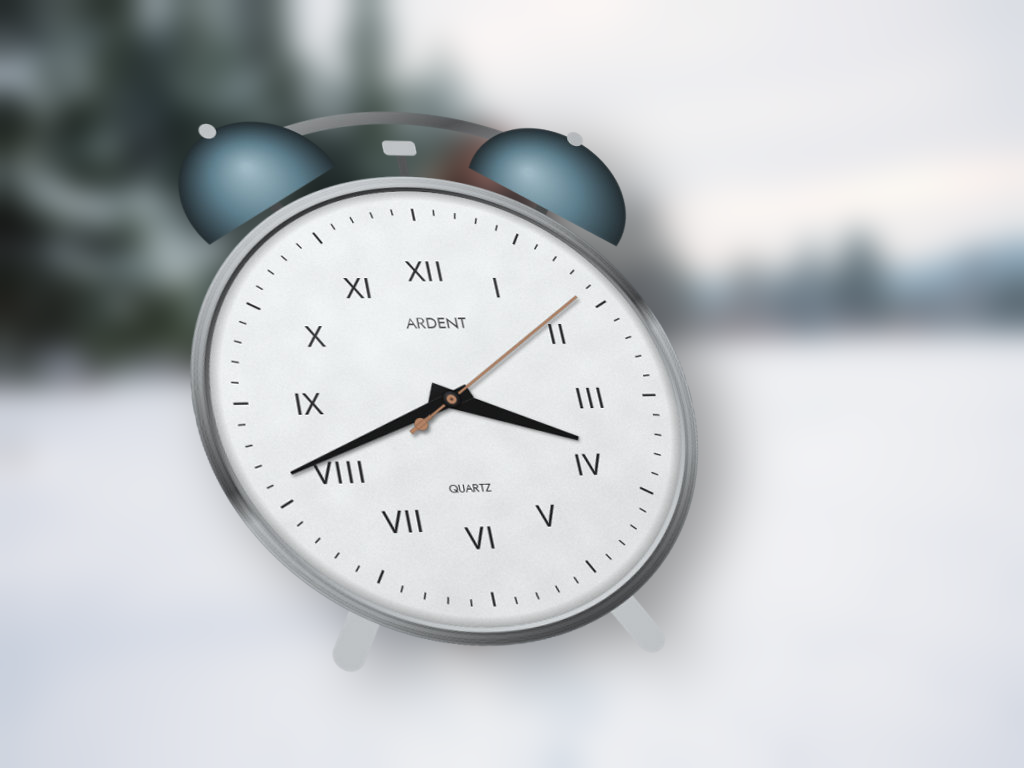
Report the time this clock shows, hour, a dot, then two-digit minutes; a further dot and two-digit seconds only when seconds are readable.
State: 3.41.09
